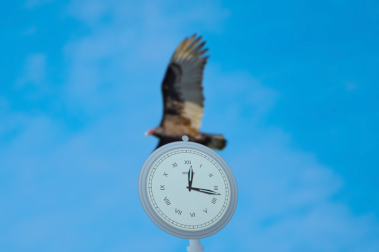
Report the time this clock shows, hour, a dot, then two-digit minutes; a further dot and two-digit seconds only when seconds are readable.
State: 12.17
